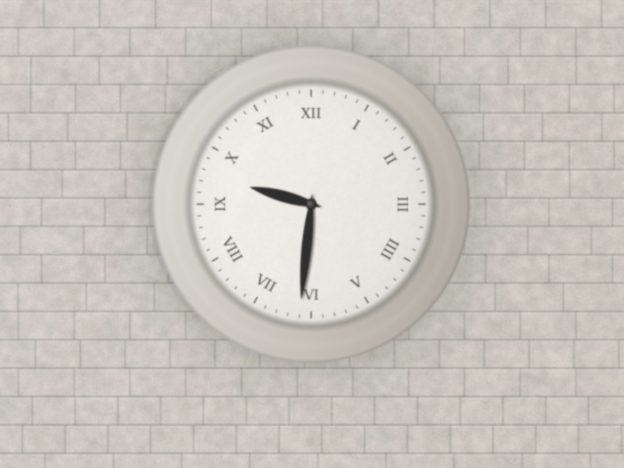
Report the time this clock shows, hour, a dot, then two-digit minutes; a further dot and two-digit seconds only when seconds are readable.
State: 9.31
